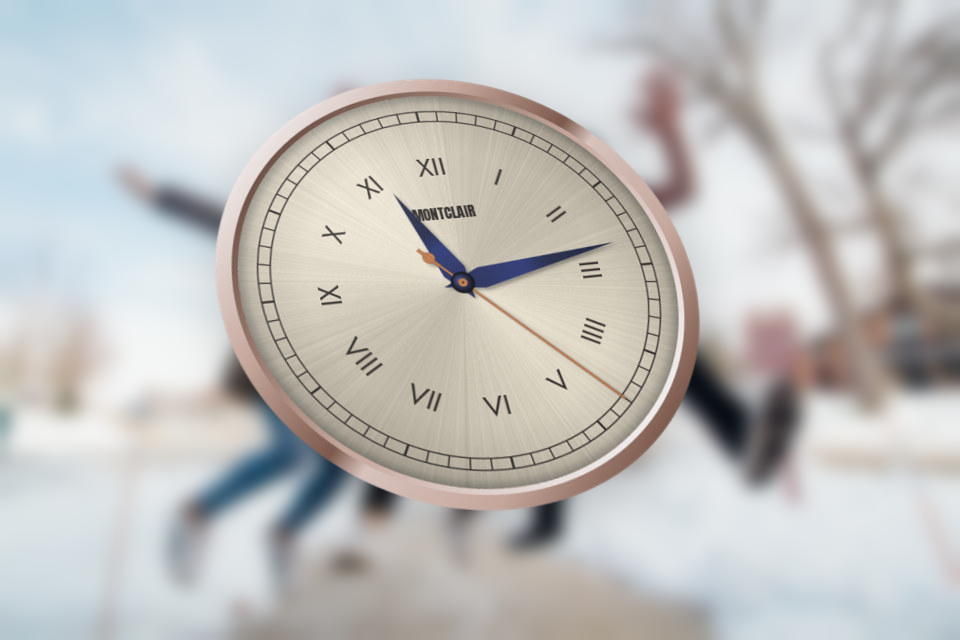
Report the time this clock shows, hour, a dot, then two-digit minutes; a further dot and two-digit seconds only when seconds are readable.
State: 11.13.23
